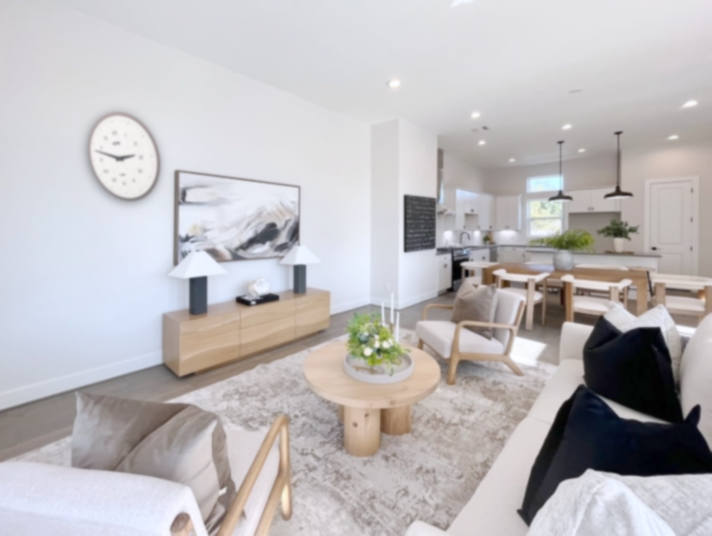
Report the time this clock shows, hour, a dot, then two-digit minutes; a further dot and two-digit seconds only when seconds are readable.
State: 2.48
